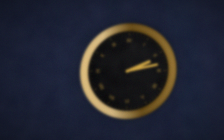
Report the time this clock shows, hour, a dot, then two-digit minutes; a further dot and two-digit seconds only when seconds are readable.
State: 2.13
